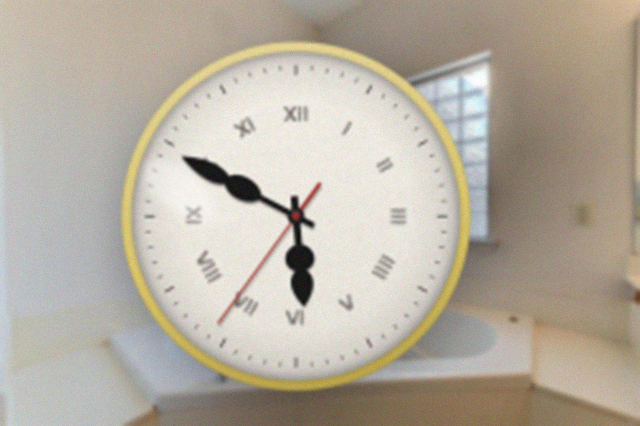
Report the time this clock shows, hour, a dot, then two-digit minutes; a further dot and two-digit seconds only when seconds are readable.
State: 5.49.36
